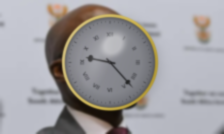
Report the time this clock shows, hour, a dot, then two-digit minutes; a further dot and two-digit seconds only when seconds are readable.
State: 9.23
